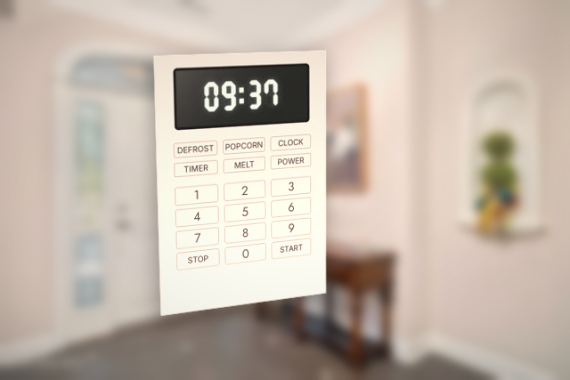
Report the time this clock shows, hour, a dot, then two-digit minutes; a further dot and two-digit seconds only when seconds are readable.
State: 9.37
